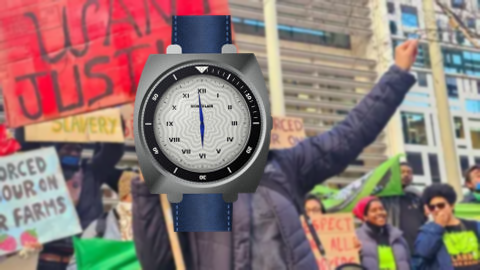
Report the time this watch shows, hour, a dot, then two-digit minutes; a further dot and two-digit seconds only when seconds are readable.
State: 5.59
